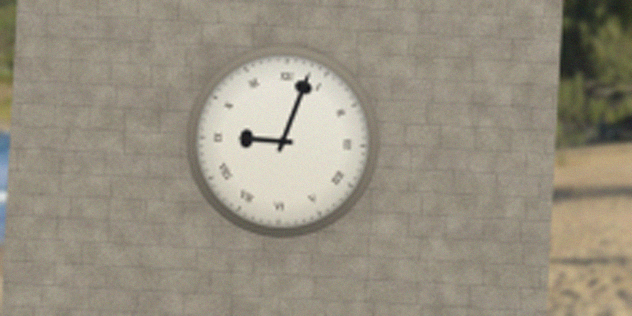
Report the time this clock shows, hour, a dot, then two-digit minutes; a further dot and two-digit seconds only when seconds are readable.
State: 9.03
